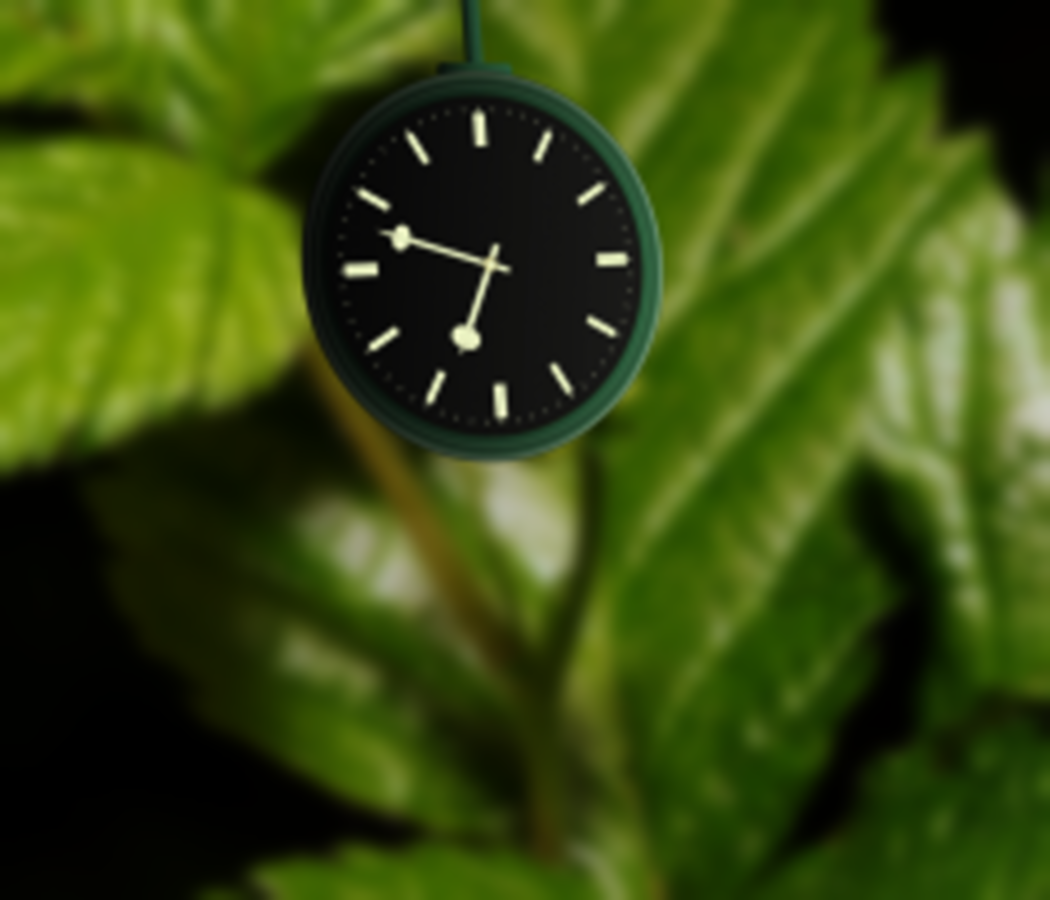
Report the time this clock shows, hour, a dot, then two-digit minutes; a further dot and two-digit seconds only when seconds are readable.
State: 6.48
